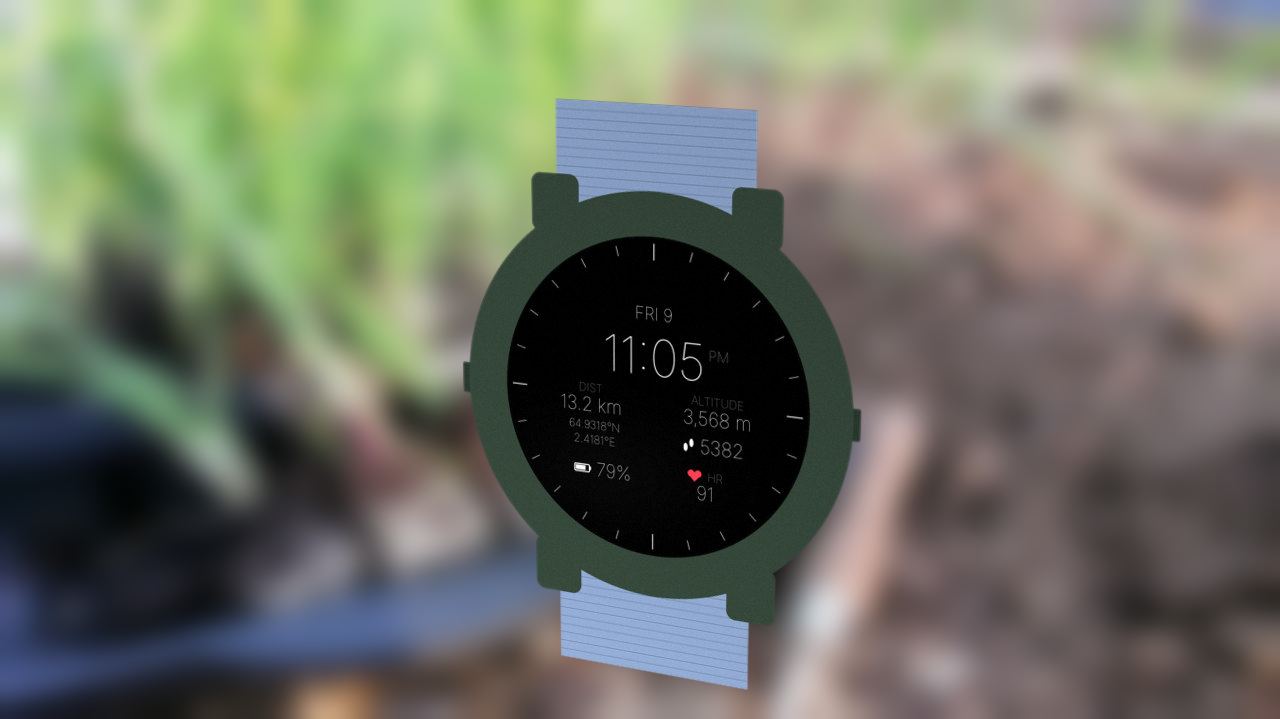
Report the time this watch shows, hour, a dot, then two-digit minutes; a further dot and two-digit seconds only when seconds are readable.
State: 11.05
